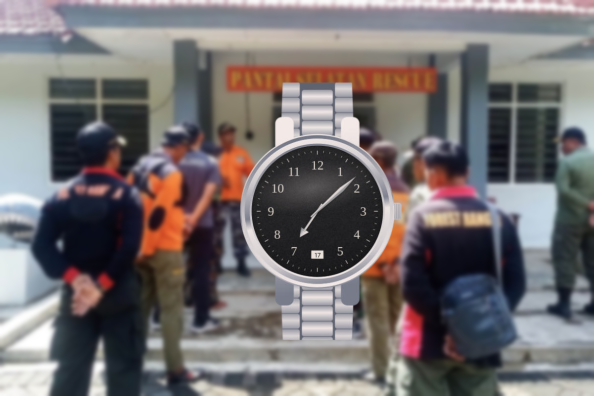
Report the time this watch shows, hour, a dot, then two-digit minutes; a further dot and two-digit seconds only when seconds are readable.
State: 7.08
